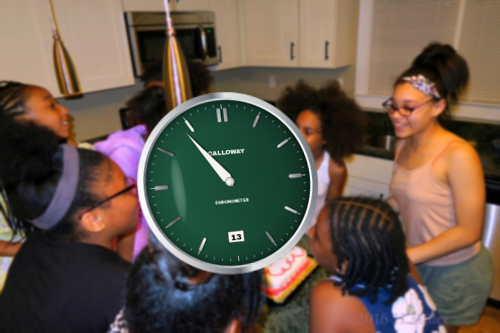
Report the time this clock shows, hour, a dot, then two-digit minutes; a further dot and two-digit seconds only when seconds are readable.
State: 10.54
